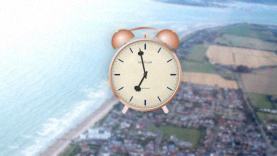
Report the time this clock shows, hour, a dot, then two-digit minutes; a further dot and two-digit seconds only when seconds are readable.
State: 6.58
